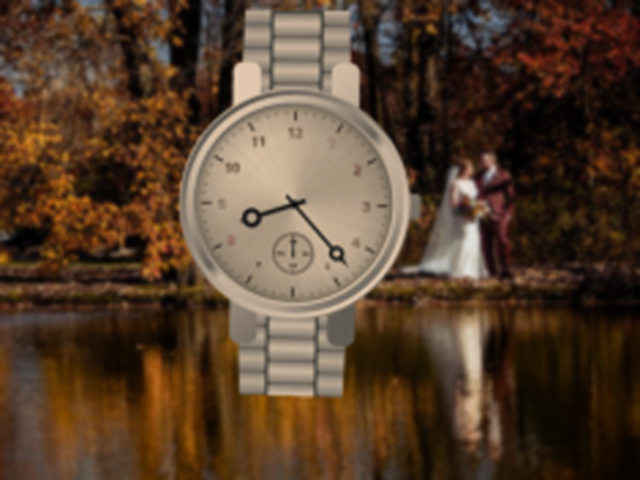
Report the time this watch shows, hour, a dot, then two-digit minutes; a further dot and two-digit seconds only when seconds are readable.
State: 8.23
